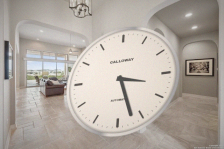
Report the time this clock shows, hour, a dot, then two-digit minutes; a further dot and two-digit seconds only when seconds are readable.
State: 3.27
